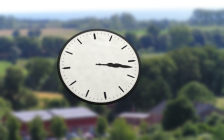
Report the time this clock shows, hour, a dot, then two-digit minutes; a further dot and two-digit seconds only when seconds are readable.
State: 3.17
